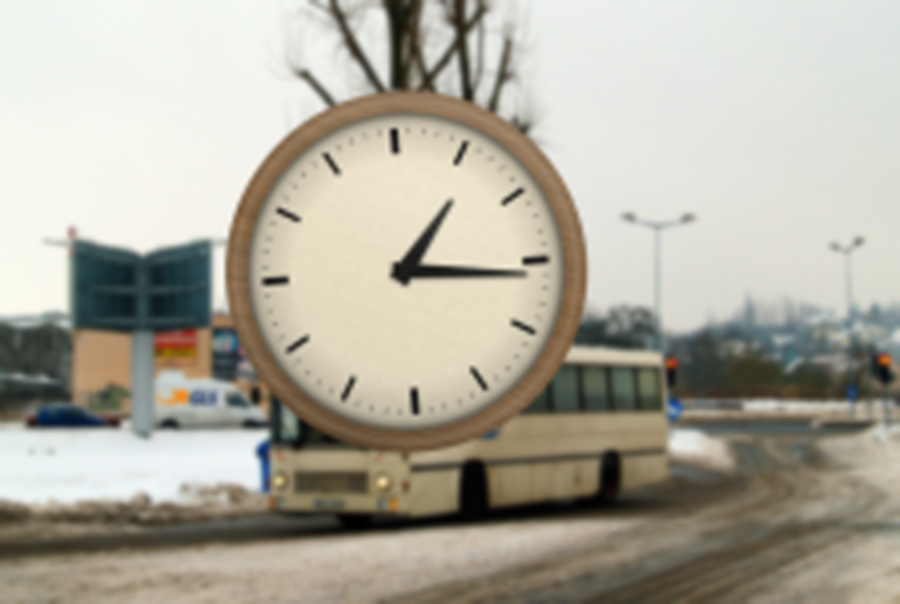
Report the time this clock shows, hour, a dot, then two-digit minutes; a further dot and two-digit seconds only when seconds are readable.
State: 1.16
